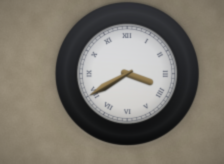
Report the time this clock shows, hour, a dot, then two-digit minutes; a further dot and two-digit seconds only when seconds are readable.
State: 3.40
